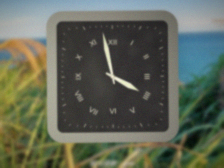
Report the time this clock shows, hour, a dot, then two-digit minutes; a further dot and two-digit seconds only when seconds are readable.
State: 3.58
